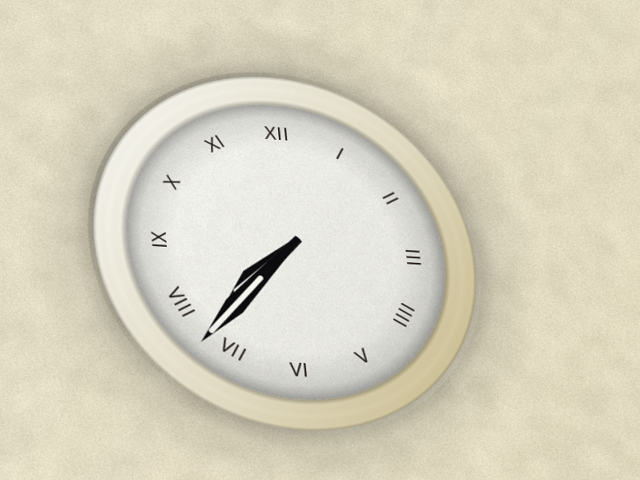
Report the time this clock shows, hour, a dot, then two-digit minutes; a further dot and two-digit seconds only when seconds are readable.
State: 7.37
